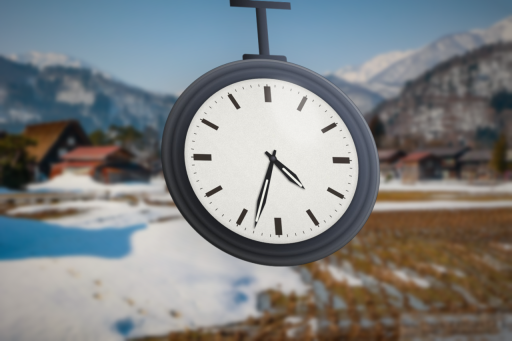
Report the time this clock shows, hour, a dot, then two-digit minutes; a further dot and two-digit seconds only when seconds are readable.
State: 4.33
